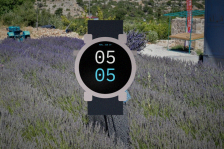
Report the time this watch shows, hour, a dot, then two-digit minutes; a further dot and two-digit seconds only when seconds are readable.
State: 5.05
